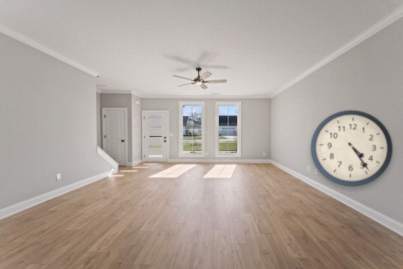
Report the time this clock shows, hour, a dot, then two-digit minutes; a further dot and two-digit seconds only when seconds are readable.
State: 4.24
